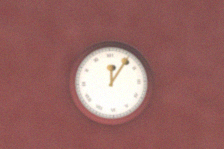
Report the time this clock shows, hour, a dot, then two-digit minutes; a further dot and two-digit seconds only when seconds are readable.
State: 12.06
